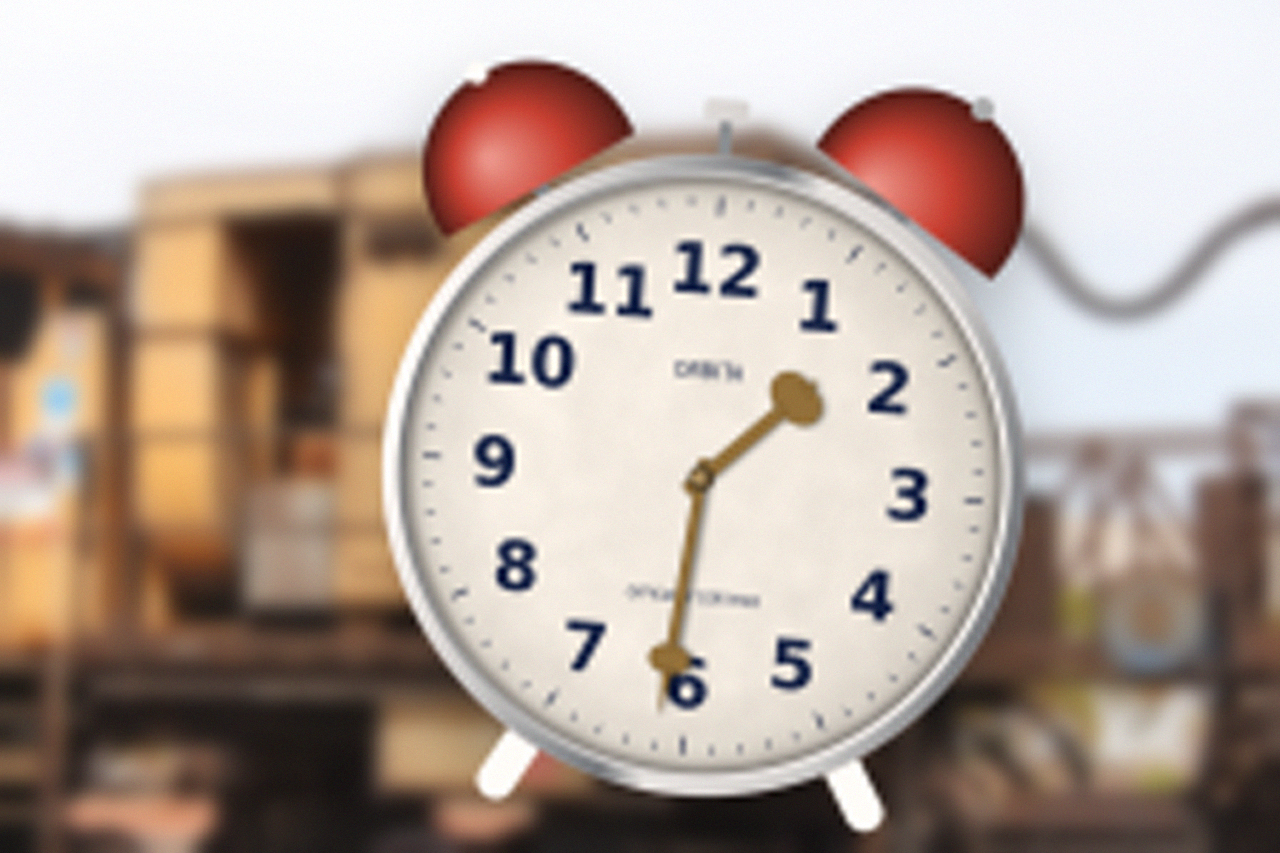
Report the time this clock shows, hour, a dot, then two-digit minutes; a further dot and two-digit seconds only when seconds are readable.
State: 1.31
